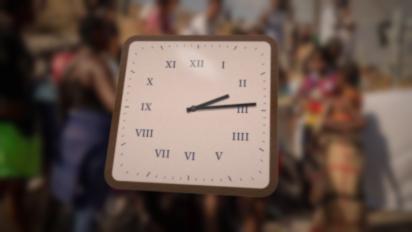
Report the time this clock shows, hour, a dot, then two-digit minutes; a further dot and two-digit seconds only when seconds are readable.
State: 2.14
